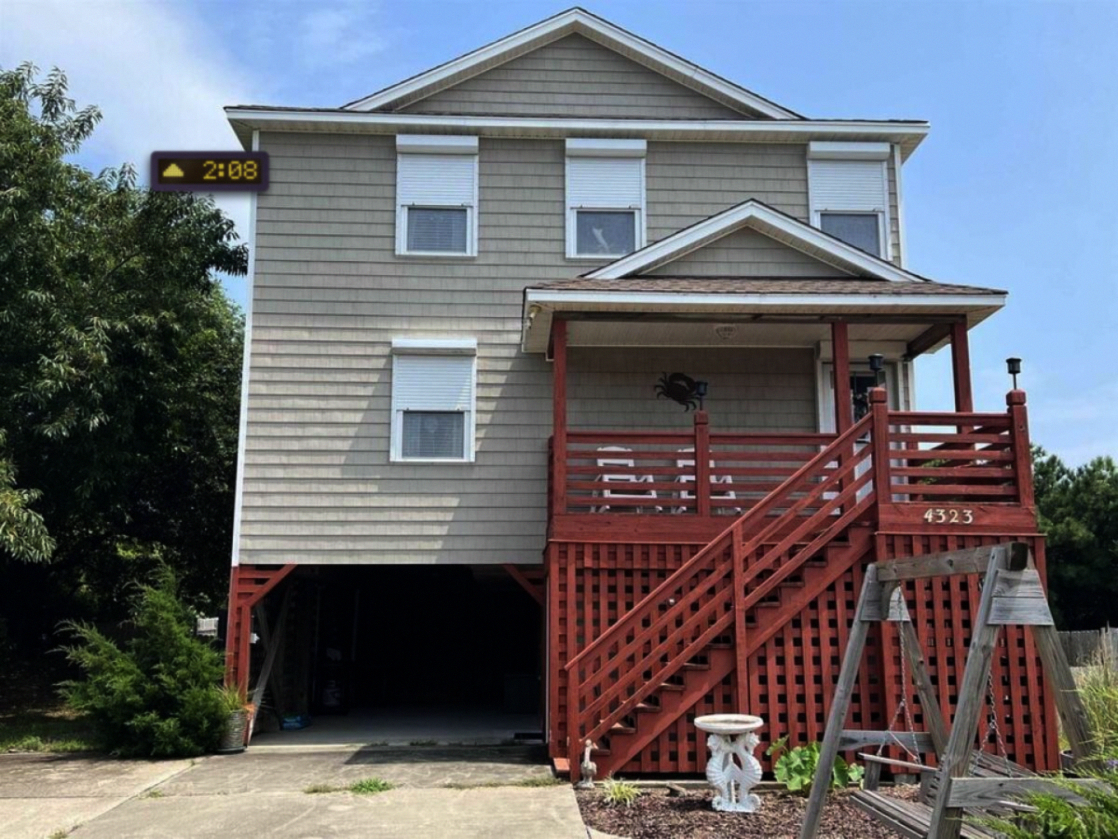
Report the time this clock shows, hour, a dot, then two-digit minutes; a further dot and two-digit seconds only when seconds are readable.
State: 2.08
